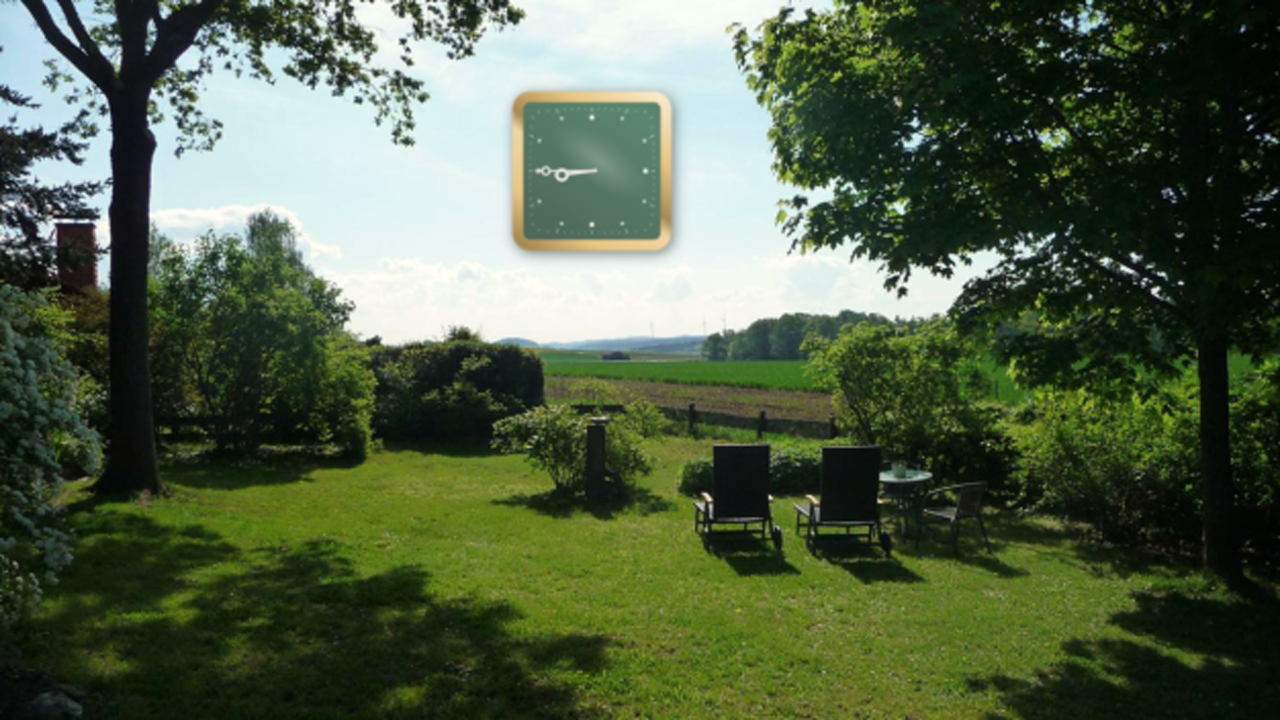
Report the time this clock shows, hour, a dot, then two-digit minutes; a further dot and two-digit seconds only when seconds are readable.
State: 8.45
